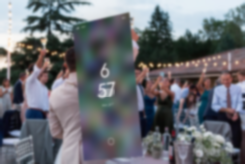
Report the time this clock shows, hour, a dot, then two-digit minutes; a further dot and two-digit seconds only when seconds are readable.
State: 6.57
